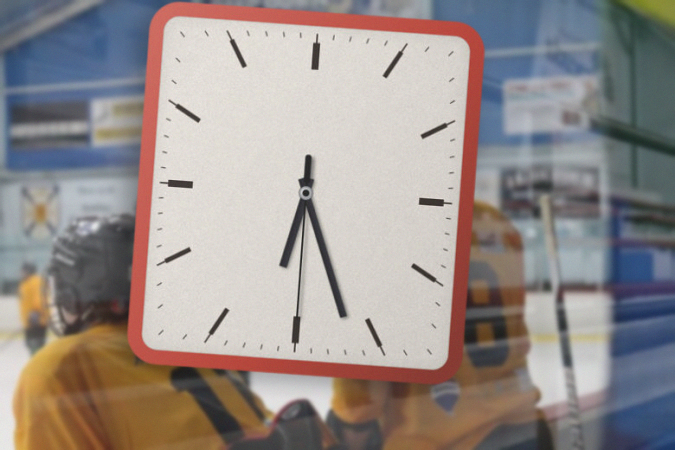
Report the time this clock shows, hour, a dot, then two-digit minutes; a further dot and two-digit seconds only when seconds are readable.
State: 6.26.30
